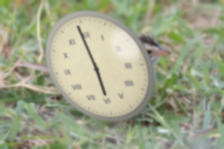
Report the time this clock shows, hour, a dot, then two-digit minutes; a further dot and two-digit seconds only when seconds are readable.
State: 5.59
